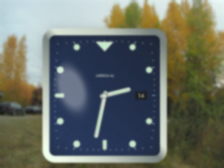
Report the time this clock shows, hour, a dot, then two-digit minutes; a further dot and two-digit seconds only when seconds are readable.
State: 2.32
